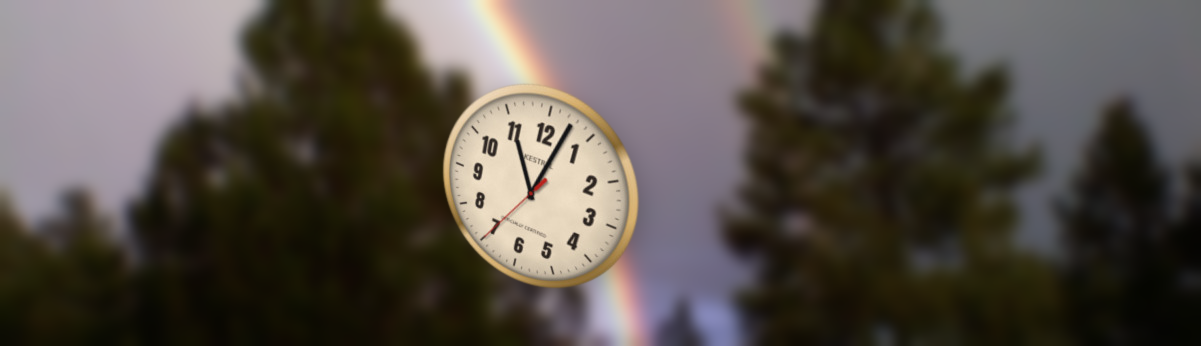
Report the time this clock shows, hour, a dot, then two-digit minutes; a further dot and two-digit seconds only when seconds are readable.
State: 11.02.35
